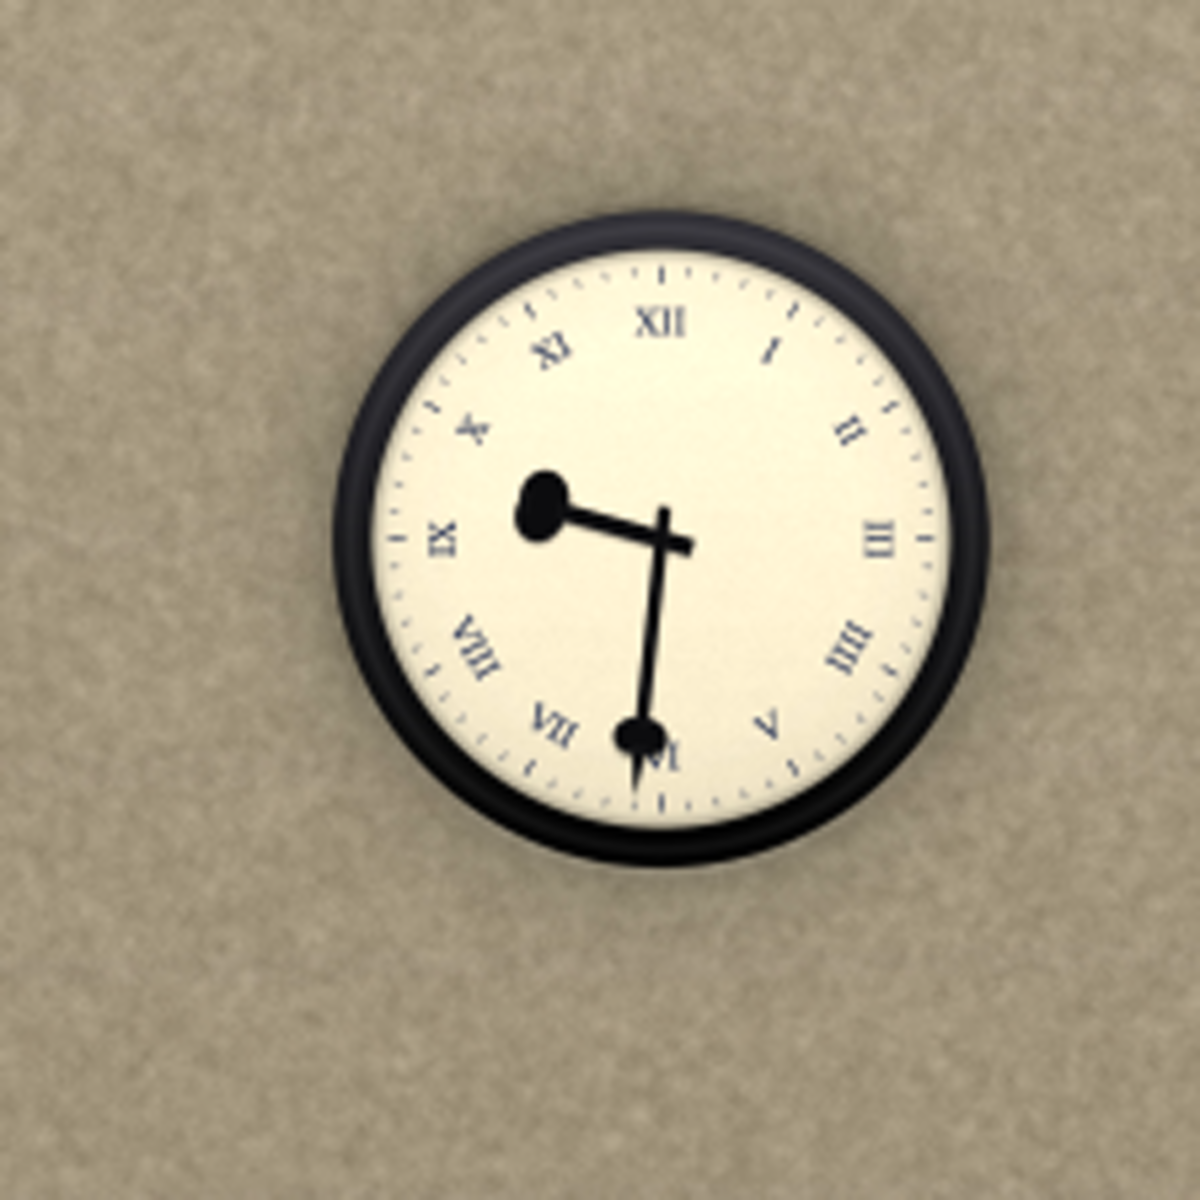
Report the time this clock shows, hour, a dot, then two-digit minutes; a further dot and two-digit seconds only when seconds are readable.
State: 9.31
